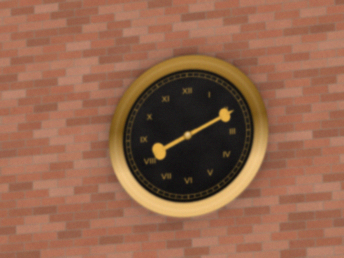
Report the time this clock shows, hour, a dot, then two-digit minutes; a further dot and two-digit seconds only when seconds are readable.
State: 8.11
